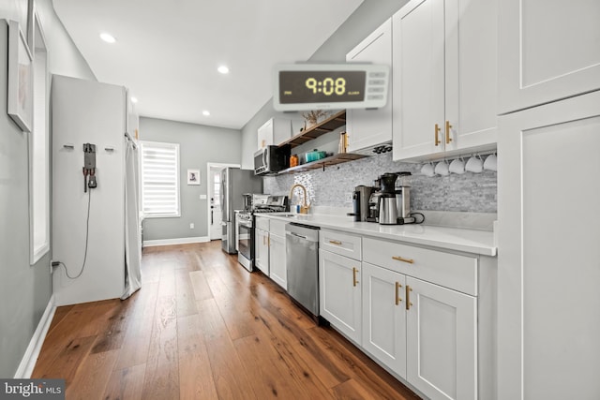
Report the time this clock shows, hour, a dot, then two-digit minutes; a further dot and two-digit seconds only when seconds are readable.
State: 9.08
